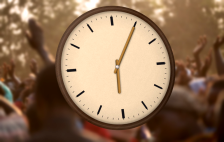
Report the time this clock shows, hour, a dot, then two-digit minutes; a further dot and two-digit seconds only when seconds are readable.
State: 6.05
